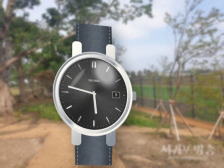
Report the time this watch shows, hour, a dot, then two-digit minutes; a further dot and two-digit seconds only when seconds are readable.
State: 5.47
